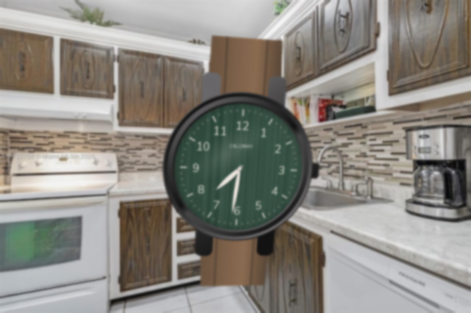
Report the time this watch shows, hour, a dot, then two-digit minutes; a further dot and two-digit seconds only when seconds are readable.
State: 7.31
